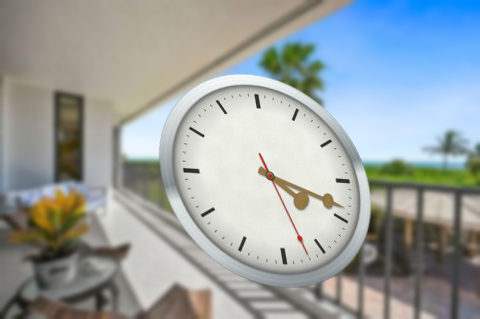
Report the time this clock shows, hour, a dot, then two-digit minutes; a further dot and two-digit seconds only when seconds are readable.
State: 4.18.27
